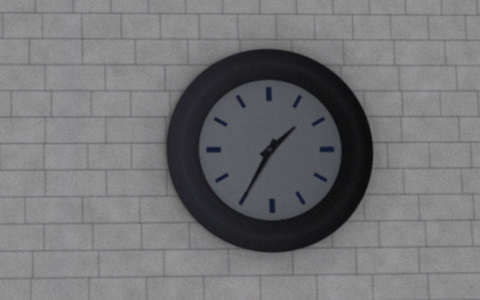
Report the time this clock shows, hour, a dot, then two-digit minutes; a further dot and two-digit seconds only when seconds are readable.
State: 1.35
